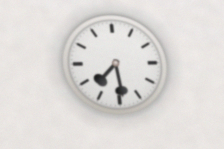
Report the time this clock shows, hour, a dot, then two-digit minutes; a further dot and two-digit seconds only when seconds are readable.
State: 7.29
